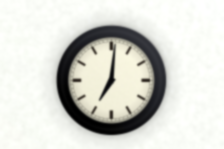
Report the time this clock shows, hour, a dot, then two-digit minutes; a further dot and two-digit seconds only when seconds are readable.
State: 7.01
